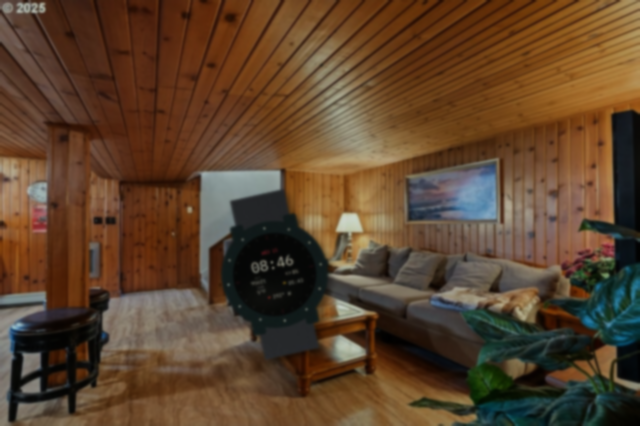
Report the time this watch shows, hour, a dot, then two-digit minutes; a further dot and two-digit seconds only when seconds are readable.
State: 8.46
